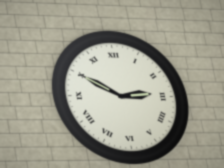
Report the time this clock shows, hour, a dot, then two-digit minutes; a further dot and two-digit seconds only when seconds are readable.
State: 2.50
